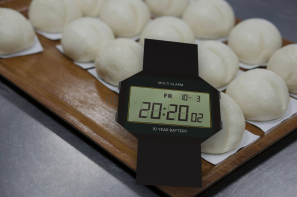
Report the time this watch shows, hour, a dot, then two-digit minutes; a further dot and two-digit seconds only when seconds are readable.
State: 20.20.02
